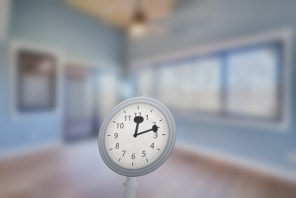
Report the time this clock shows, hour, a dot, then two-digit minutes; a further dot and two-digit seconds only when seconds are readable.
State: 12.12
